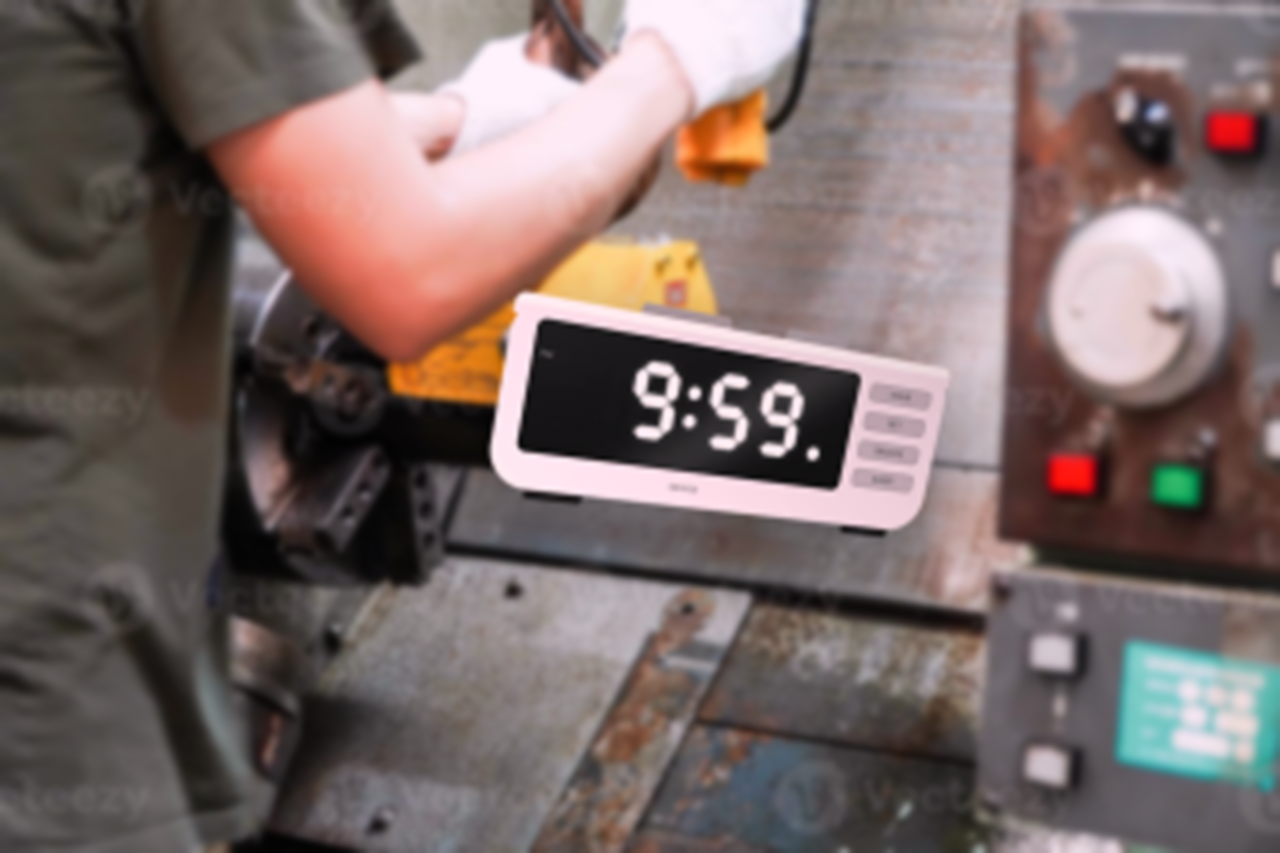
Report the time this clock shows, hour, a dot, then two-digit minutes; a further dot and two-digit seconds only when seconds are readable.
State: 9.59
